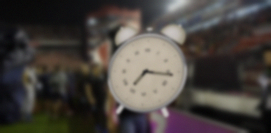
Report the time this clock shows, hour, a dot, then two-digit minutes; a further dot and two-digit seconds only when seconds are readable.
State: 7.16
